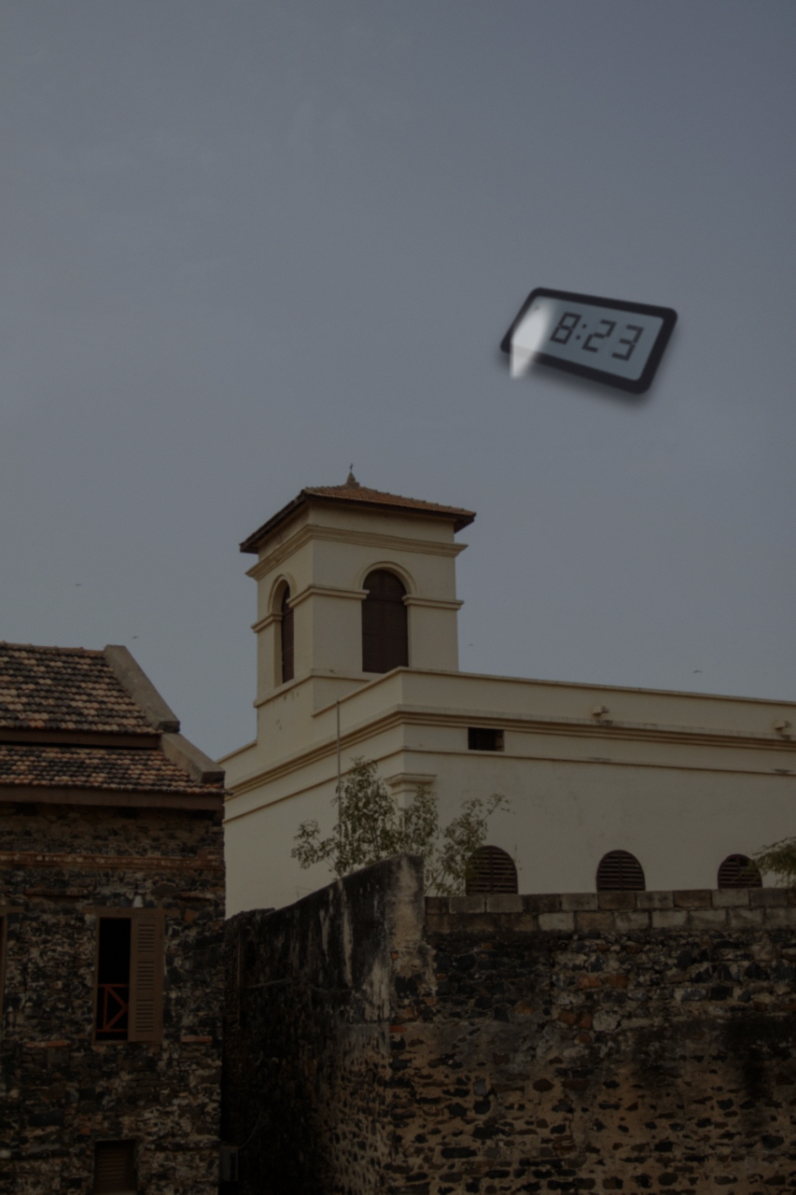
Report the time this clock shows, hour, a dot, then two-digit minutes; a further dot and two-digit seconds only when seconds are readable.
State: 8.23
